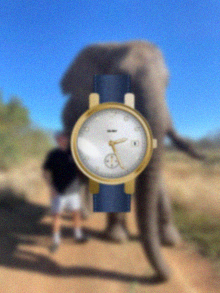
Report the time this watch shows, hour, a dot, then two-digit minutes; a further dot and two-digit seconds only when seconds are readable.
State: 2.26
